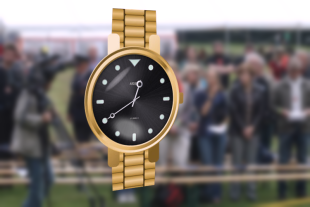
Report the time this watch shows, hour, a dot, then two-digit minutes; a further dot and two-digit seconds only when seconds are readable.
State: 12.40
